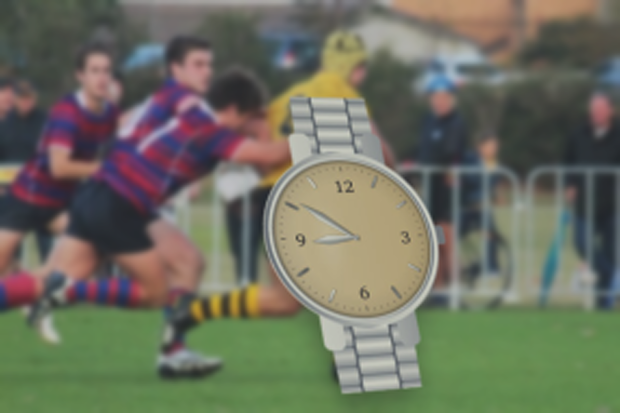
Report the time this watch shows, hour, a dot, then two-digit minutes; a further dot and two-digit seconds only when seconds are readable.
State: 8.51
